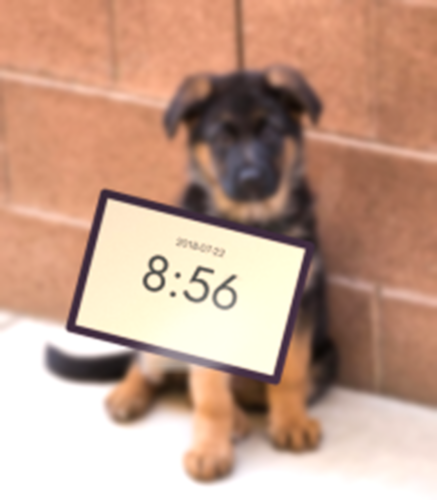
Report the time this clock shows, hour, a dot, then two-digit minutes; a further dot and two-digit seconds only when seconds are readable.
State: 8.56
